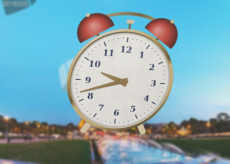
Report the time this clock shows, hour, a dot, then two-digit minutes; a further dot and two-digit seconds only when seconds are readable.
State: 9.42
